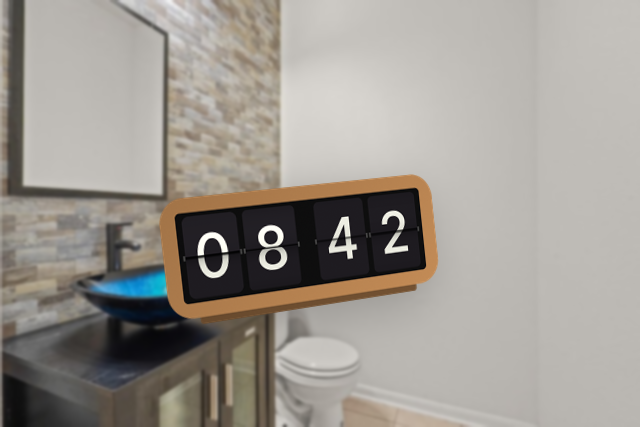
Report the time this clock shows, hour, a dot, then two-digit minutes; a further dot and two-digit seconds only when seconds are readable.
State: 8.42
